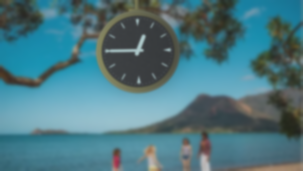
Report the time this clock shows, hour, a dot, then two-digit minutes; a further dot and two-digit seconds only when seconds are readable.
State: 12.45
